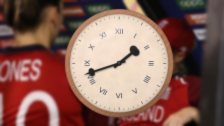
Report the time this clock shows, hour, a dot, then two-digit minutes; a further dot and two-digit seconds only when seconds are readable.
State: 1.42
